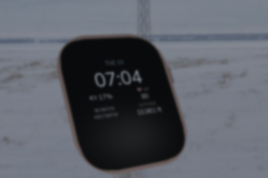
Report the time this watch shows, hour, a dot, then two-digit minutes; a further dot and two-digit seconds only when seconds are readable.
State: 7.04
